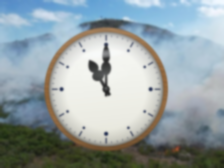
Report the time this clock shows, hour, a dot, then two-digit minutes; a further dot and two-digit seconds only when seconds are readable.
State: 11.00
